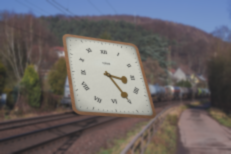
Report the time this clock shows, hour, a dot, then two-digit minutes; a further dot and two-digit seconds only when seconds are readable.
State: 3.25
